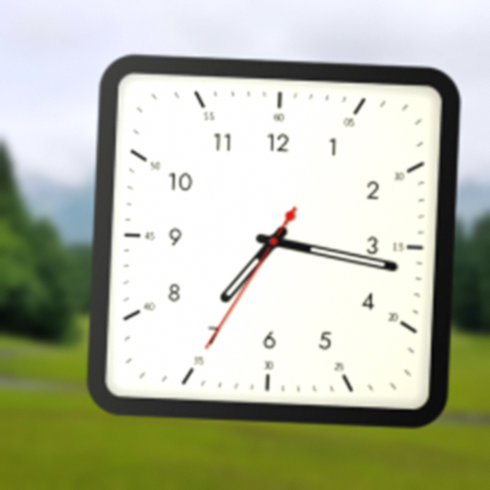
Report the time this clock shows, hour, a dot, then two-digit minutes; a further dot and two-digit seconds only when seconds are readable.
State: 7.16.35
